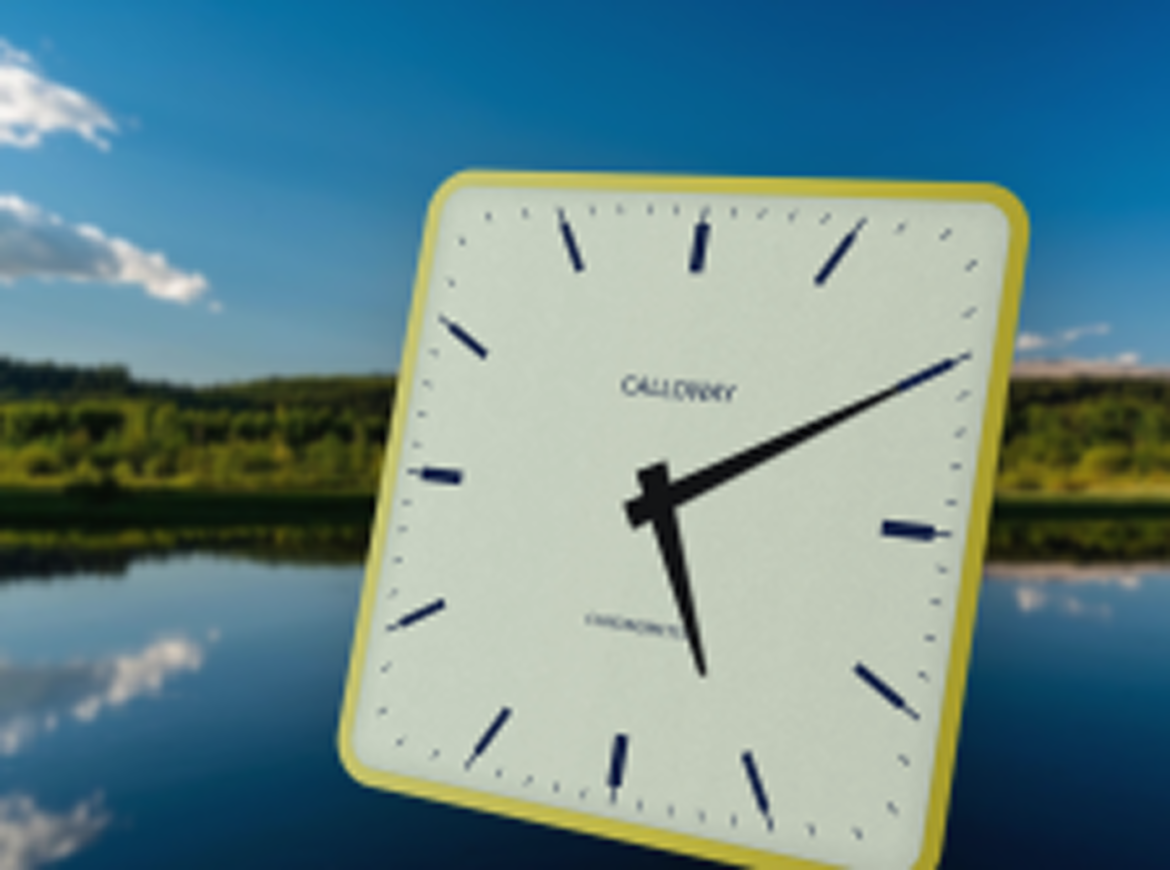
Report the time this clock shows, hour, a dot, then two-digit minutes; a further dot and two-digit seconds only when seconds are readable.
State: 5.10
